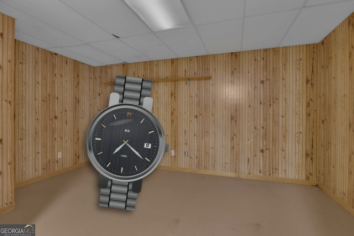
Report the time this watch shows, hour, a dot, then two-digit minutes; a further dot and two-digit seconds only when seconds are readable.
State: 7.21
